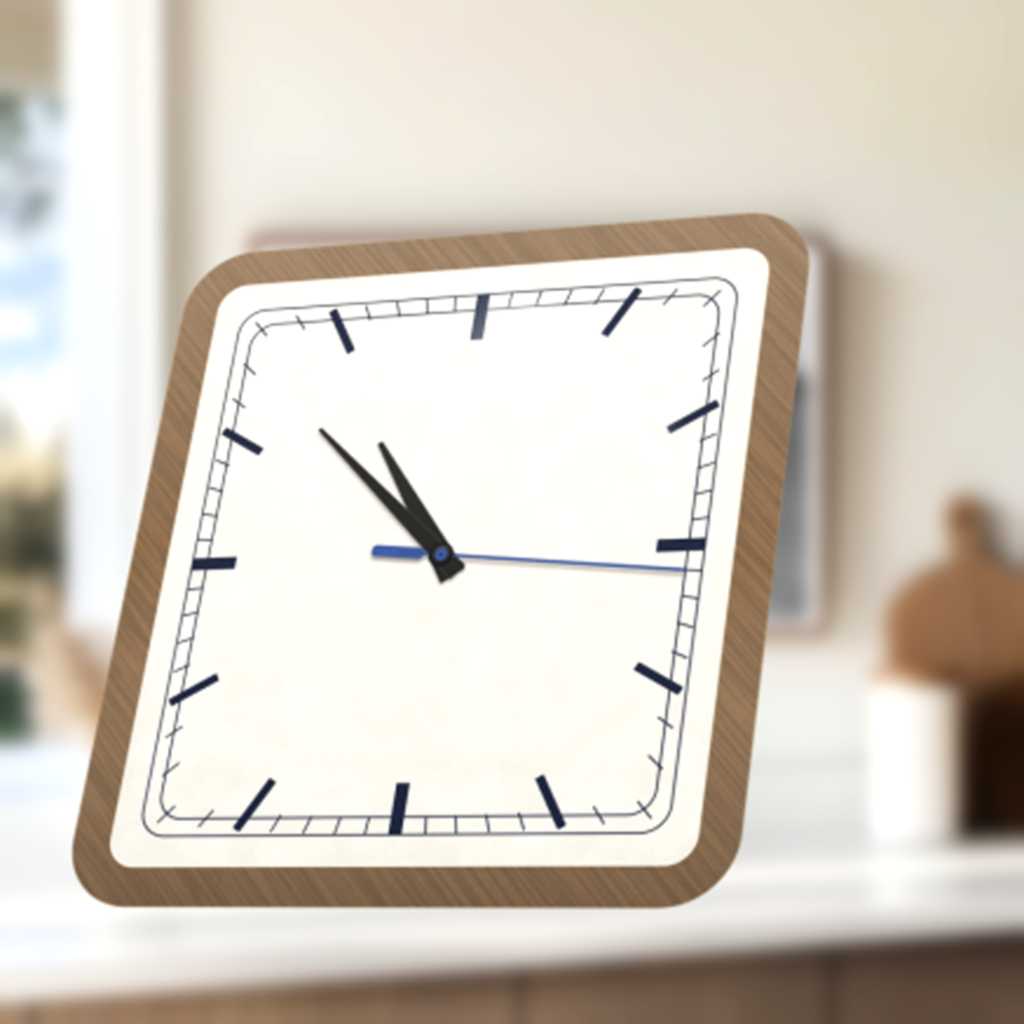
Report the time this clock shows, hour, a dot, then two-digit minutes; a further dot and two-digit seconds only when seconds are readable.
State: 10.52.16
